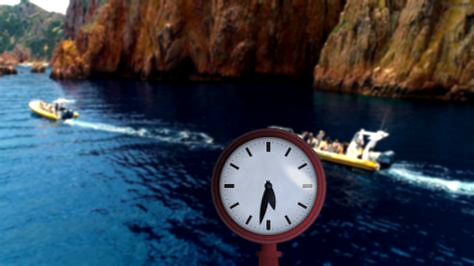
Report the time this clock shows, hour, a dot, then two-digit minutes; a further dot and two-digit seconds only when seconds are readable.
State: 5.32
